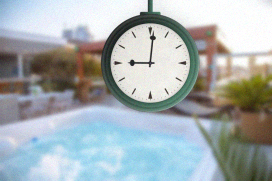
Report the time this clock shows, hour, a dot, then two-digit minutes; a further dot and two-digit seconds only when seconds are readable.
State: 9.01
